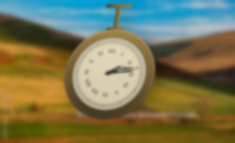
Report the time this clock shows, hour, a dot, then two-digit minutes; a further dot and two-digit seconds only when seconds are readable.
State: 2.13
